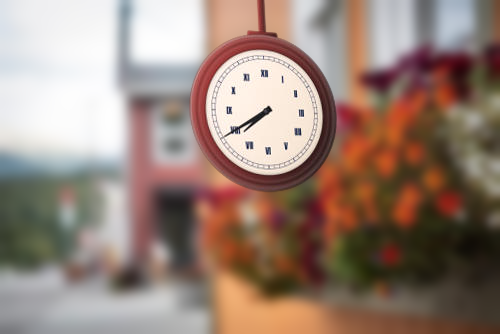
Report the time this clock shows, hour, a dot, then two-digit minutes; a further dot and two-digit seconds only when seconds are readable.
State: 7.40
